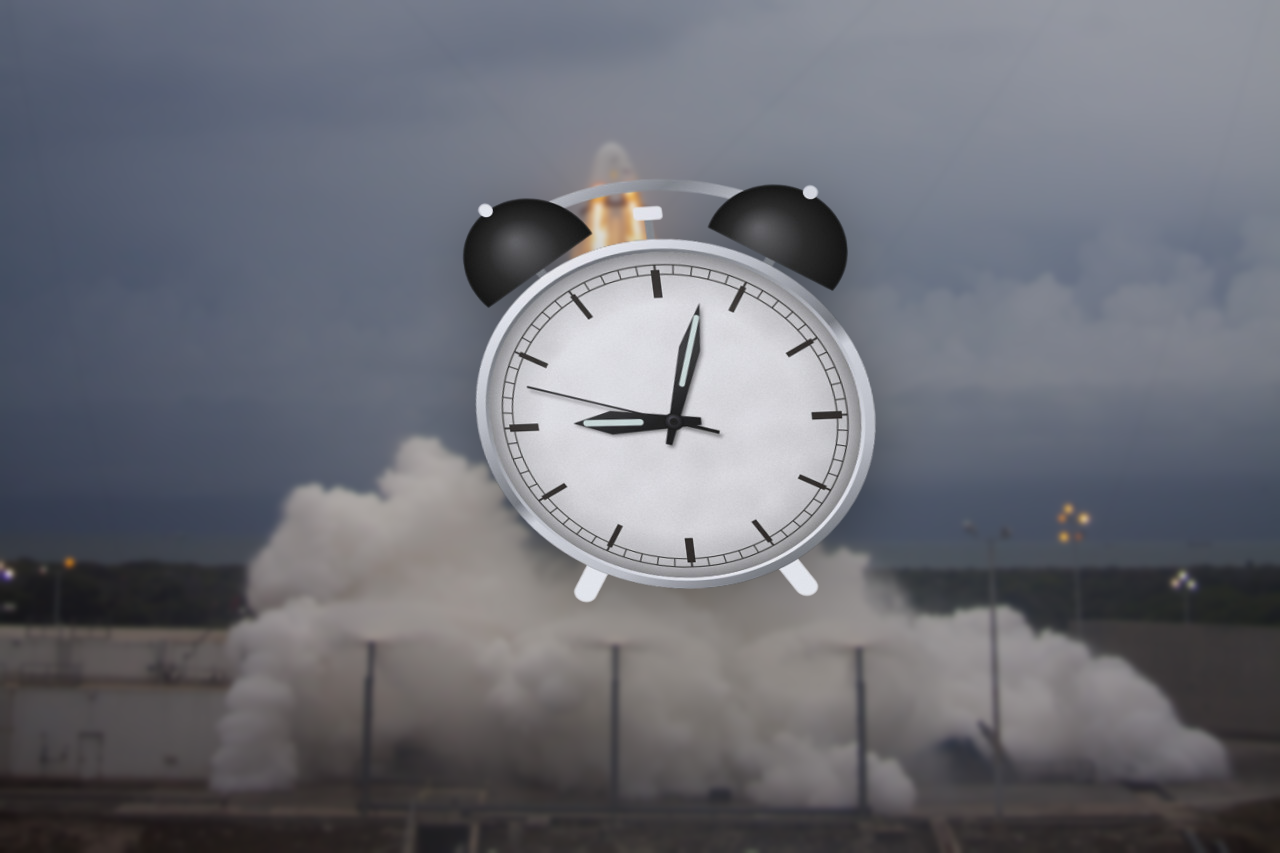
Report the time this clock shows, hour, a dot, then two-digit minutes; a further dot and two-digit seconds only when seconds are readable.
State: 9.02.48
